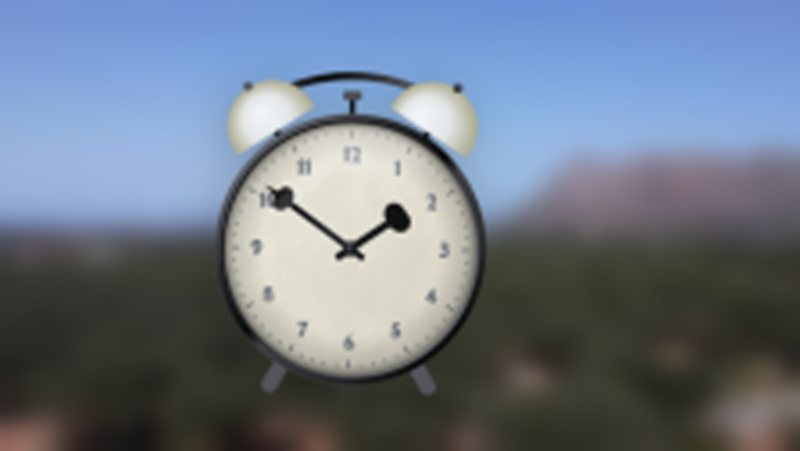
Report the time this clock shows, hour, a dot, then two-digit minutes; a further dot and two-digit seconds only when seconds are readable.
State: 1.51
